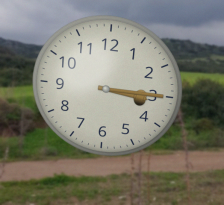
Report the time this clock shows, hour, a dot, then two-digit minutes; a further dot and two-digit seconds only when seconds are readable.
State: 3.15
